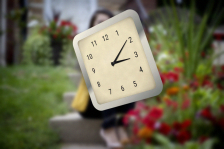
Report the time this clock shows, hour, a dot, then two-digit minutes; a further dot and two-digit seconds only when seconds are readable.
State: 3.09
